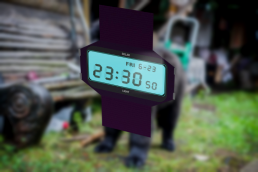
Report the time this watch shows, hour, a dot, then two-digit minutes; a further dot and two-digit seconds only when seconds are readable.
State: 23.30.50
